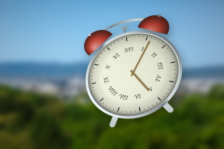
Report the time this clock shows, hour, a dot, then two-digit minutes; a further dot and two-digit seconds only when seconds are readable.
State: 5.06
